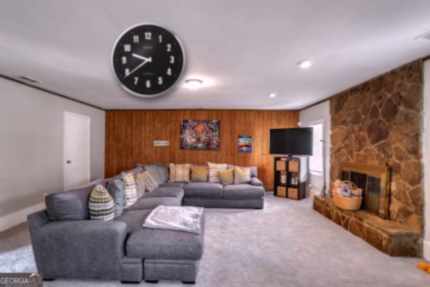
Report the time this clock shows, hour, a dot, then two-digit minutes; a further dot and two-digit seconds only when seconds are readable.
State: 9.39
